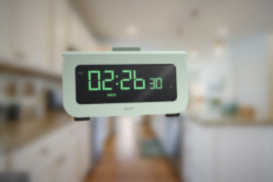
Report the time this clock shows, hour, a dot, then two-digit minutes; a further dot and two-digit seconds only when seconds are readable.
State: 2.26.30
